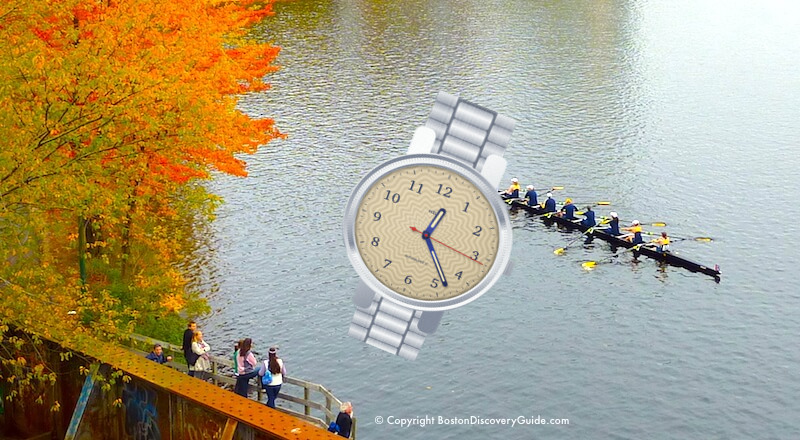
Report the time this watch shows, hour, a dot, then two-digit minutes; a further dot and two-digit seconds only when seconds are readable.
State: 12.23.16
